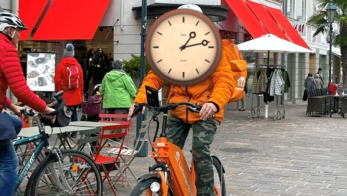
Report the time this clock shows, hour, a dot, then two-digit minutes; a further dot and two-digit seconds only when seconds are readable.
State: 1.13
